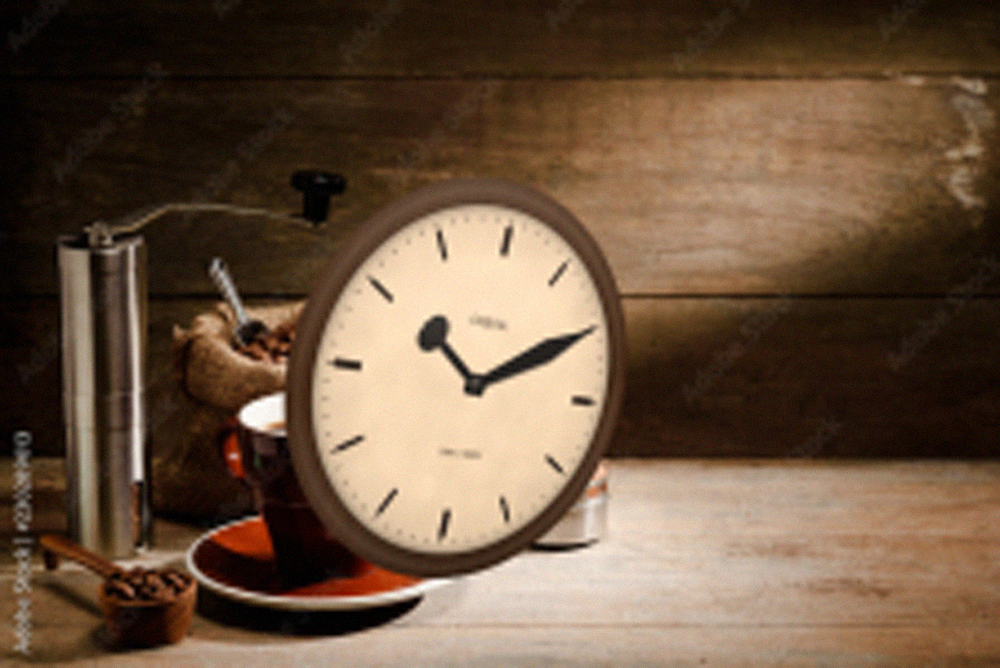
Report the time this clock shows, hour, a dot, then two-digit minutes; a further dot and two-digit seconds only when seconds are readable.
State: 10.10
